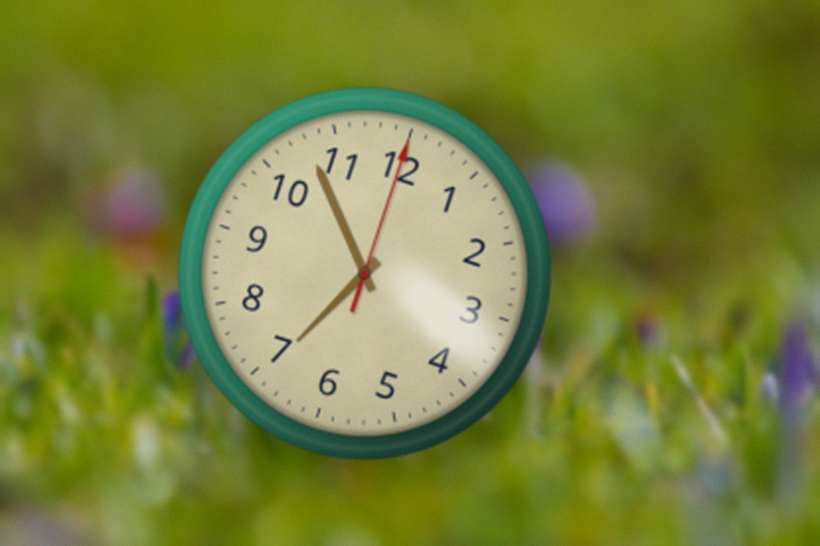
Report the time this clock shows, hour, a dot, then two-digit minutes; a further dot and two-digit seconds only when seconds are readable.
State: 6.53.00
